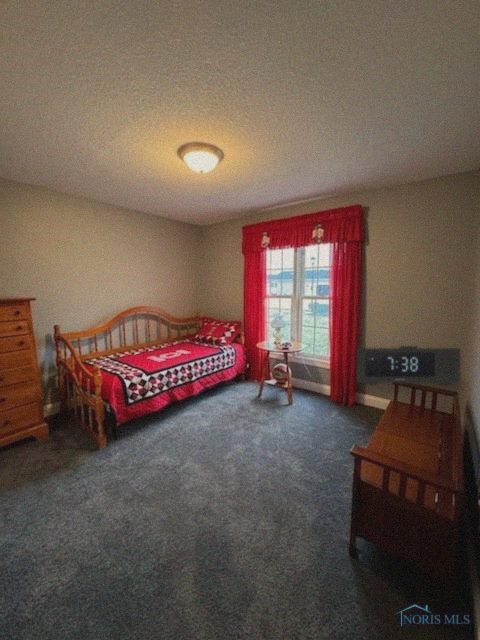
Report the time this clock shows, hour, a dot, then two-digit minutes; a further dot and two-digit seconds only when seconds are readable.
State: 7.38
